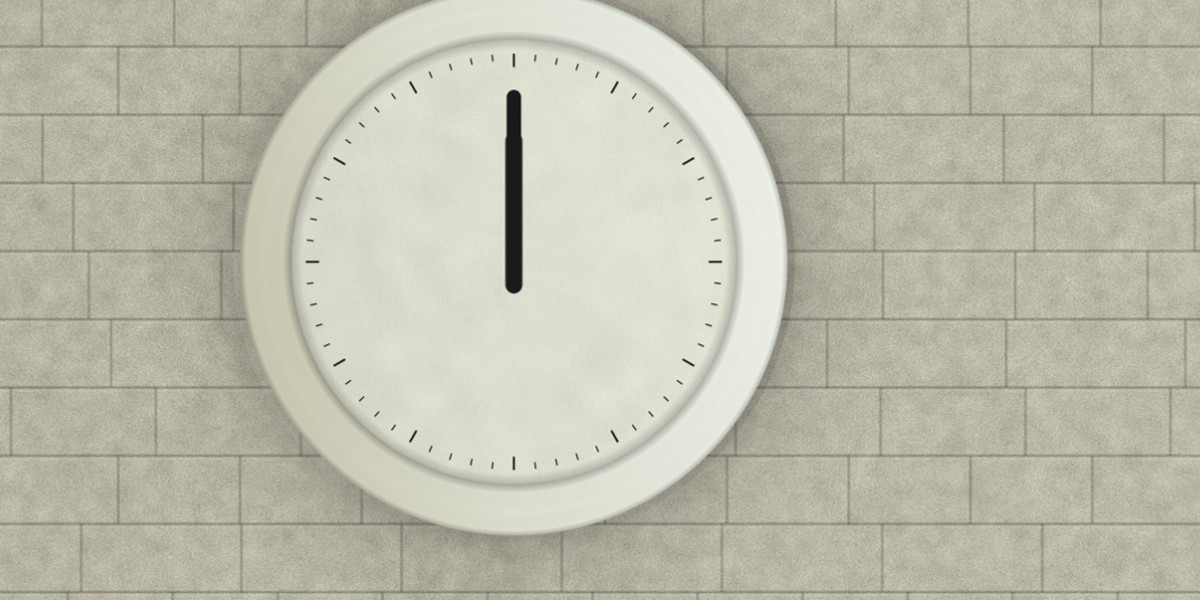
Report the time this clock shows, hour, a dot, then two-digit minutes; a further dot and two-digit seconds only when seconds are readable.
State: 12.00
